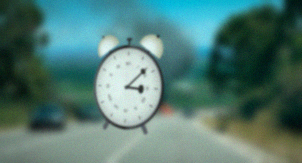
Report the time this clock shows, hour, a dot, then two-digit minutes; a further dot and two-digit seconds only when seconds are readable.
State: 3.08
